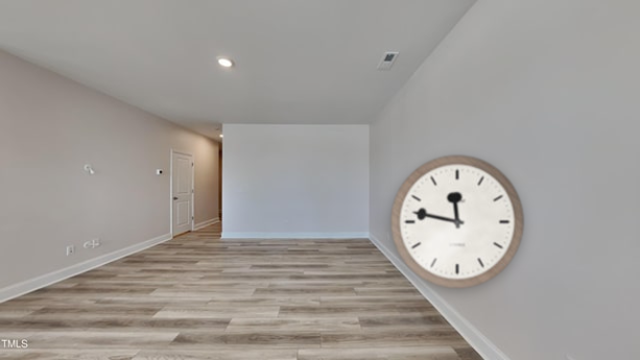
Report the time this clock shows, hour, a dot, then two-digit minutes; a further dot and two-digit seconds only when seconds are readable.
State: 11.47
